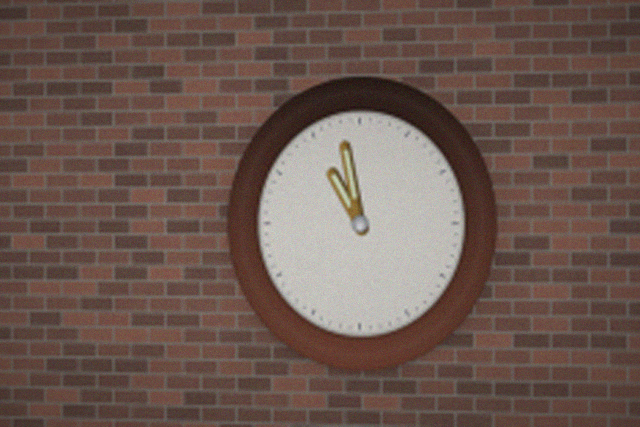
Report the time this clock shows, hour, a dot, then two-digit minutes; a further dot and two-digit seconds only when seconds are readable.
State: 10.58
